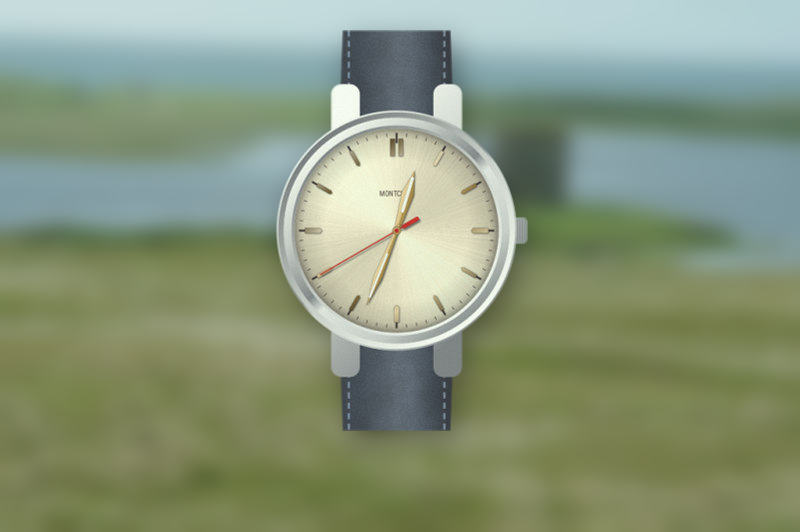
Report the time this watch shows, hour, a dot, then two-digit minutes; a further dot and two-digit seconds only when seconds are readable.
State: 12.33.40
